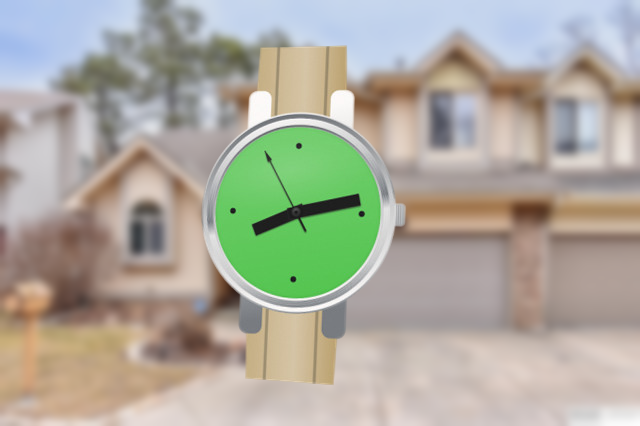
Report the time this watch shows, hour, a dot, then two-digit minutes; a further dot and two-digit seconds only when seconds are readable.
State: 8.12.55
